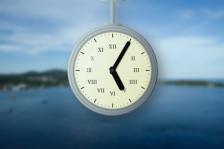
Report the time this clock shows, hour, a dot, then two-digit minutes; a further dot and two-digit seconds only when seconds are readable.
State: 5.05
